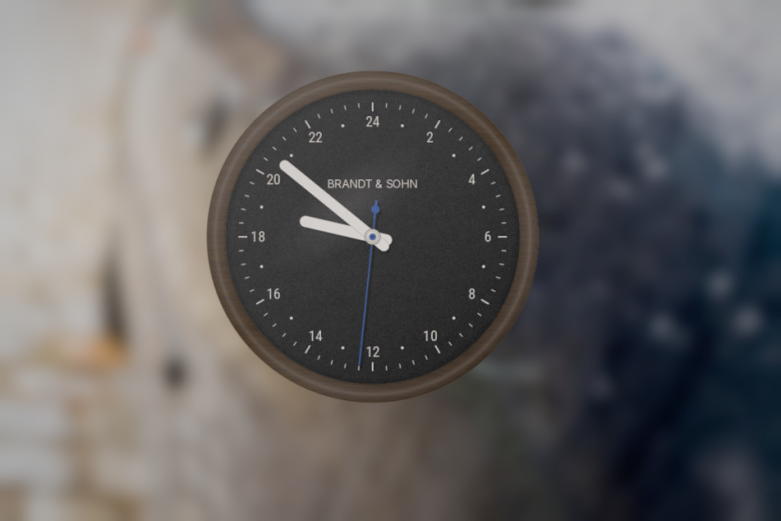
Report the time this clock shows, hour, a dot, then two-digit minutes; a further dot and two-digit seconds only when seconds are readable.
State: 18.51.31
